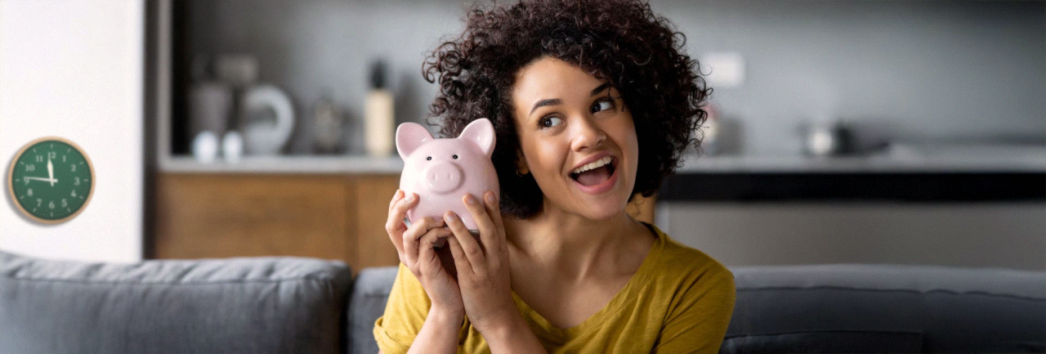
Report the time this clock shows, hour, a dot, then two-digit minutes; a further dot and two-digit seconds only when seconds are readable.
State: 11.46
